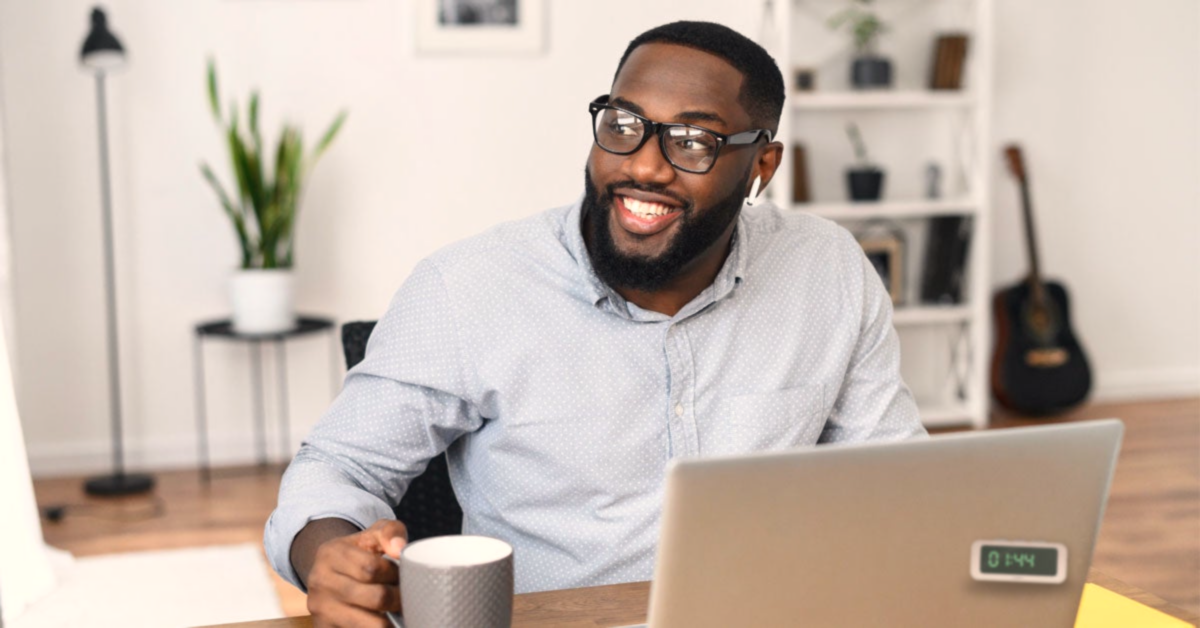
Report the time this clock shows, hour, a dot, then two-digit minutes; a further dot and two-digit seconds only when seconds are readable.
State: 1.44
